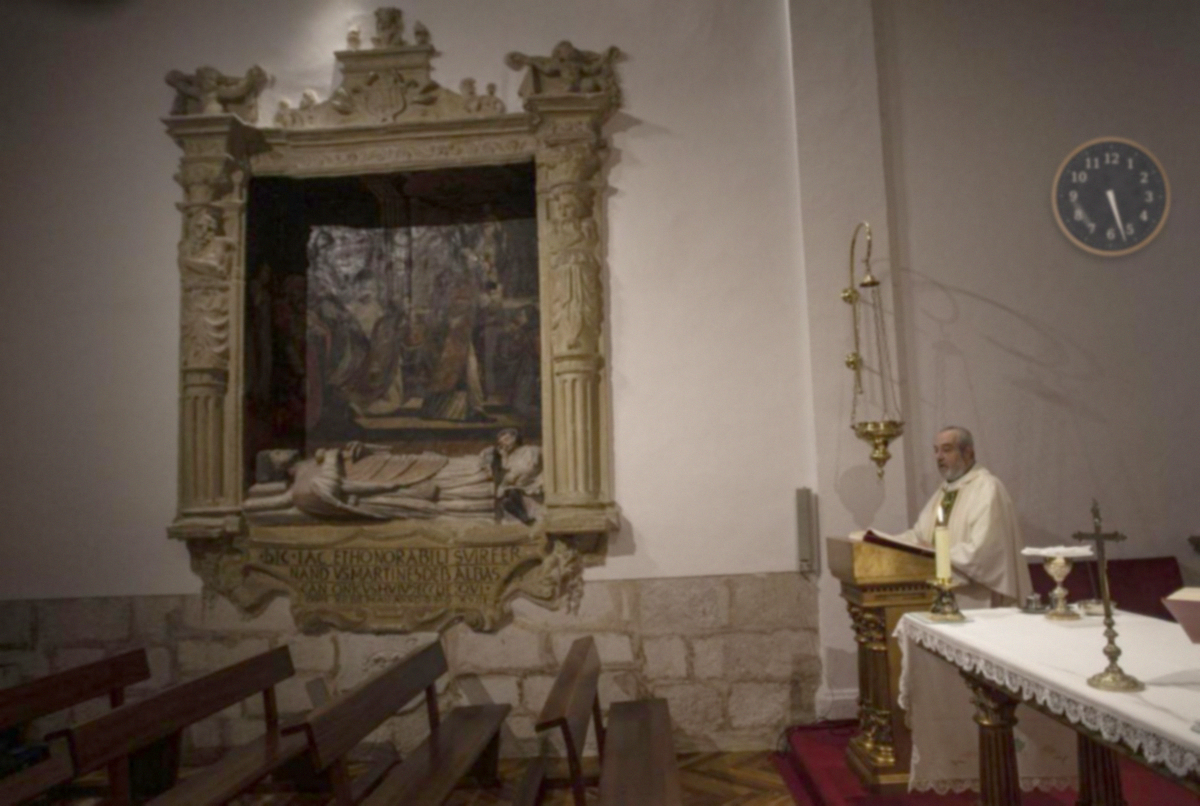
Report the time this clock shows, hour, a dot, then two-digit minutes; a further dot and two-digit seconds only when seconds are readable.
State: 5.27
